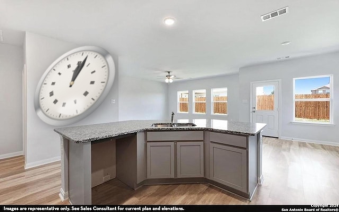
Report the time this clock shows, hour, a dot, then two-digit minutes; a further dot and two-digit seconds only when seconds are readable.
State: 12.02
